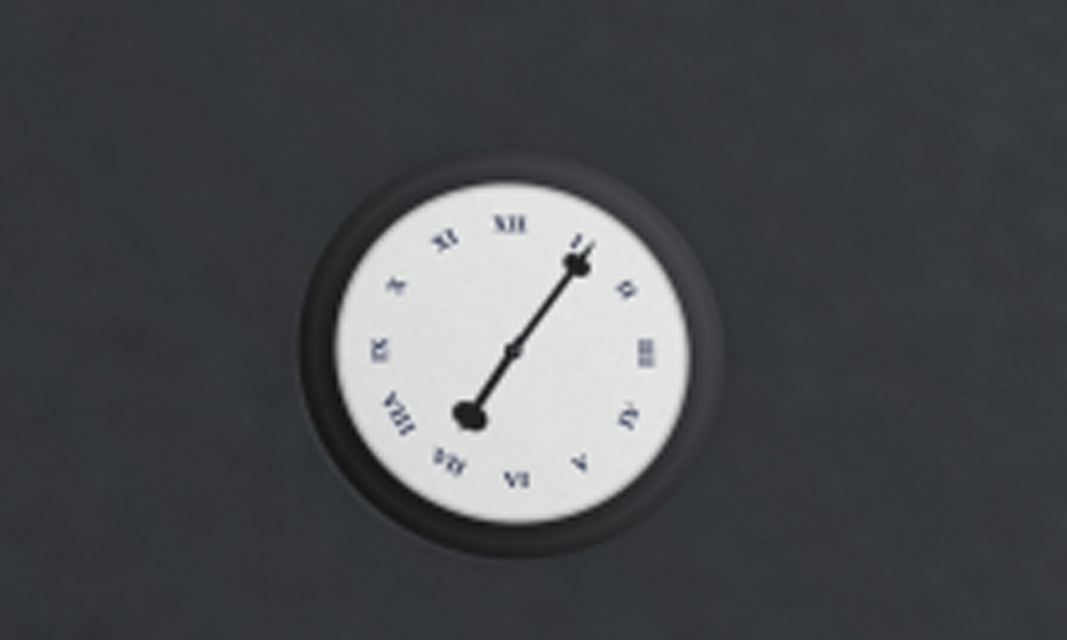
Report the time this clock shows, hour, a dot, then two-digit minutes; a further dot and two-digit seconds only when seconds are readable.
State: 7.06
